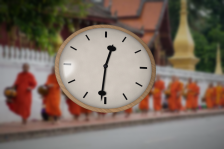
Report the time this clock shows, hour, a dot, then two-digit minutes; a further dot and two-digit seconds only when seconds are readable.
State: 12.31
